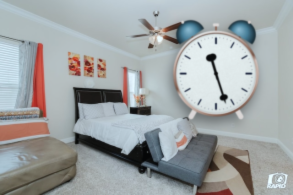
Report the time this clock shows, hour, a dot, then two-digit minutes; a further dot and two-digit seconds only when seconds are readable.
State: 11.27
